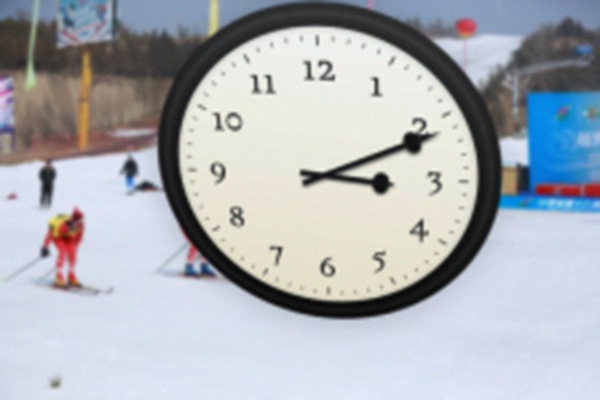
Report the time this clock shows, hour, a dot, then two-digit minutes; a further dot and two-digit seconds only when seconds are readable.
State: 3.11
